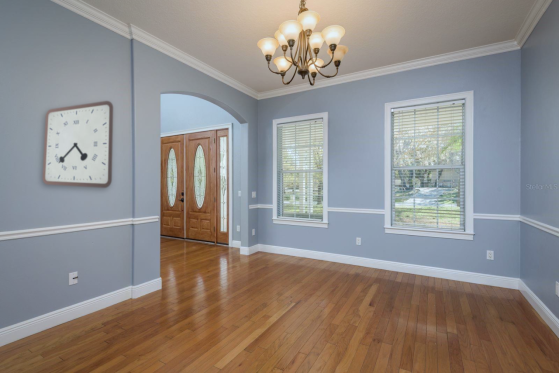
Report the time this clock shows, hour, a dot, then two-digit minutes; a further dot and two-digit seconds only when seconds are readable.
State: 4.38
